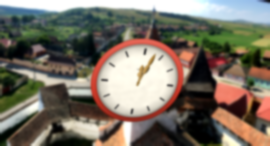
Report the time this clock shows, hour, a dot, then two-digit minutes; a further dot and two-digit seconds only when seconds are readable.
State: 12.03
